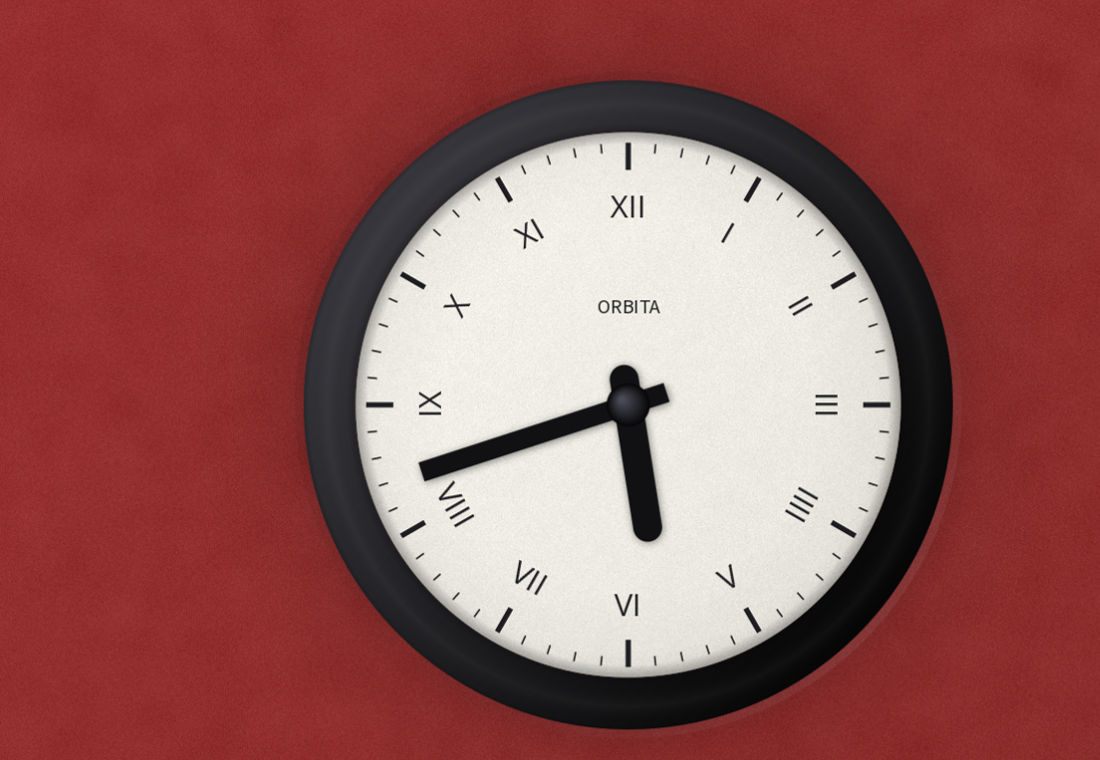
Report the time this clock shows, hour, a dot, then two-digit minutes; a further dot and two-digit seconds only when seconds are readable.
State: 5.42
